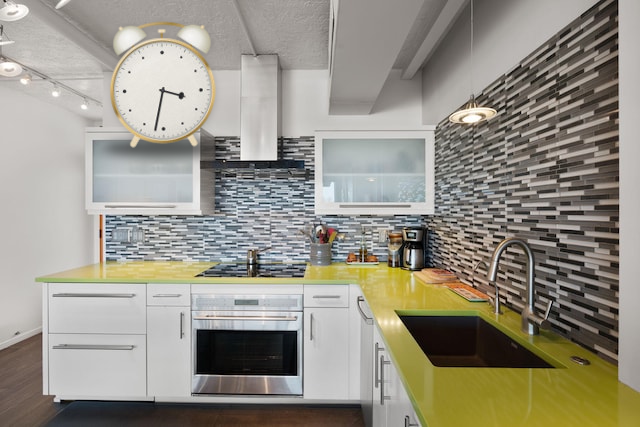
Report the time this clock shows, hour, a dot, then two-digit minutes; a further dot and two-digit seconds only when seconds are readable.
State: 3.32
